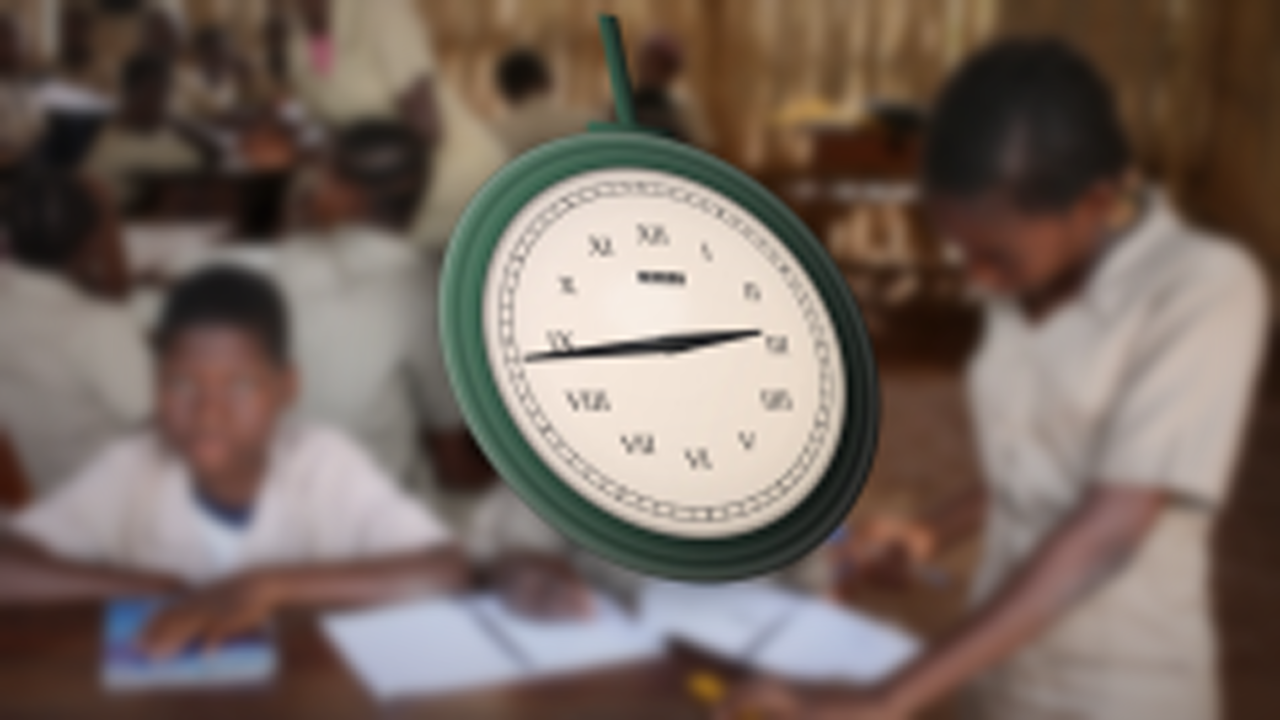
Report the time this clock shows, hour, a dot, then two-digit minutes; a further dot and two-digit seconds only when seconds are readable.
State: 2.44
